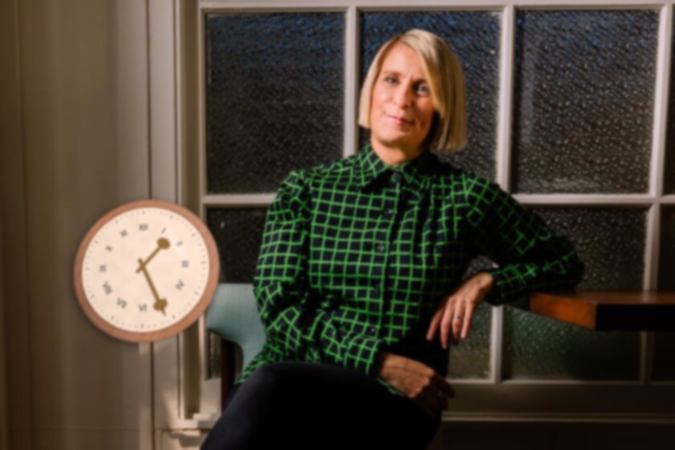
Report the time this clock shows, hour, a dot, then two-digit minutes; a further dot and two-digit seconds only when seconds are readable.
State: 1.26
